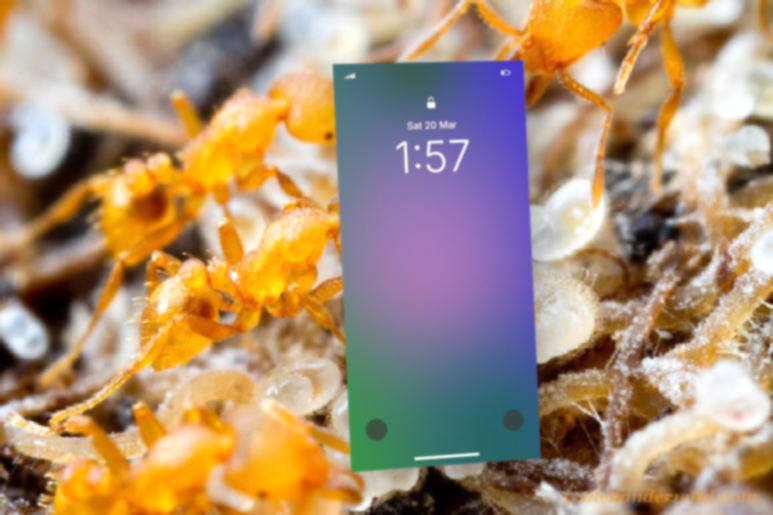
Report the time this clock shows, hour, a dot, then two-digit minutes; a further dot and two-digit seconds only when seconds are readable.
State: 1.57
